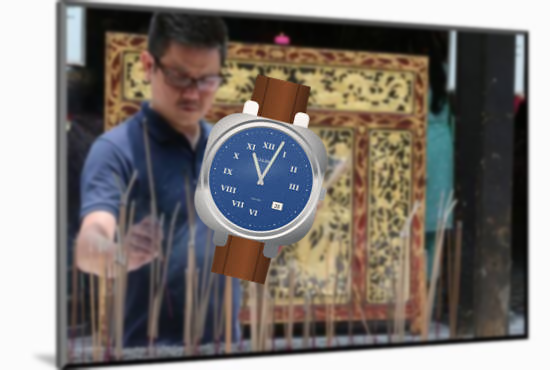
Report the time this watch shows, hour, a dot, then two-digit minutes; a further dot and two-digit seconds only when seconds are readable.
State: 11.03
